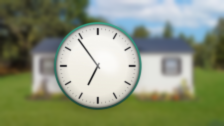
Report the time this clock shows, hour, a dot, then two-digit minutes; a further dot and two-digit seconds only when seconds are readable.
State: 6.54
